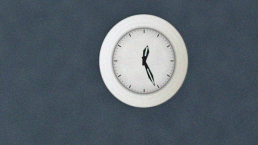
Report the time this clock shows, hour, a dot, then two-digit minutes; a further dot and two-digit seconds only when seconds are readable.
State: 12.26
